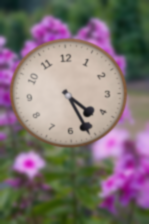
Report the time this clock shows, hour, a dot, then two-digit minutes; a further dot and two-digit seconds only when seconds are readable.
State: 4.26
